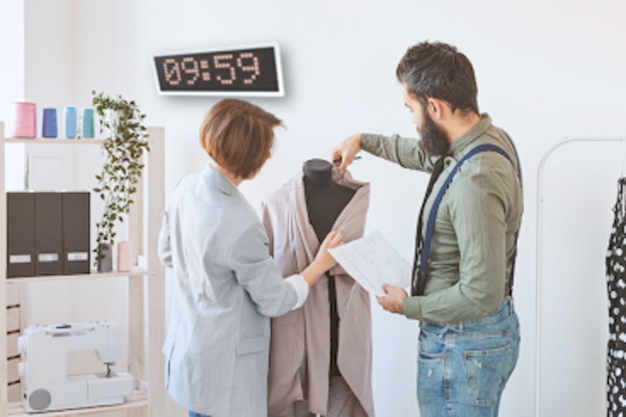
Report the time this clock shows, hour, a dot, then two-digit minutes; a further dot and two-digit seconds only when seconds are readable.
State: 9.59
